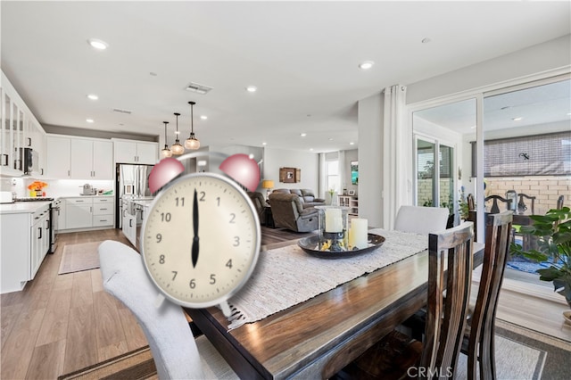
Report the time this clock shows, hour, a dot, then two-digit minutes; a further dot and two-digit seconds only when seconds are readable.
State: 5.59
